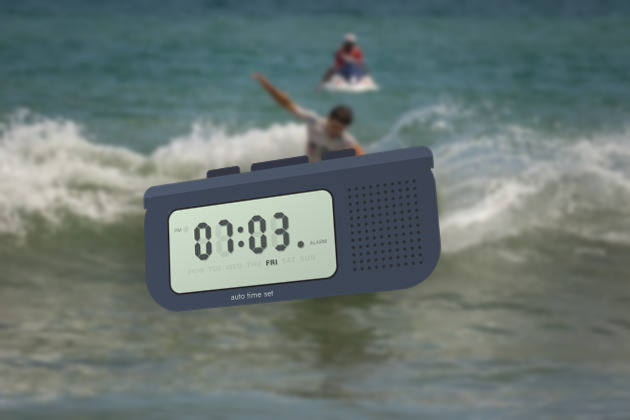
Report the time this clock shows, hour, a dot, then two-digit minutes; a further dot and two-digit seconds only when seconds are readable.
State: 7.03
